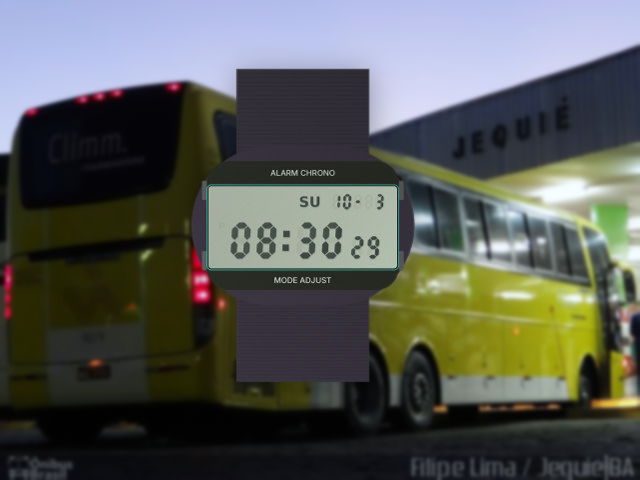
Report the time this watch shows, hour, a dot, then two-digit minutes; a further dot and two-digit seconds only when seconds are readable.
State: 8.30.29
